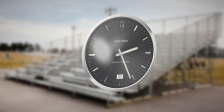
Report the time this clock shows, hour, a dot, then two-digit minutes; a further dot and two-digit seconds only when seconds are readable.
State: 2.26
